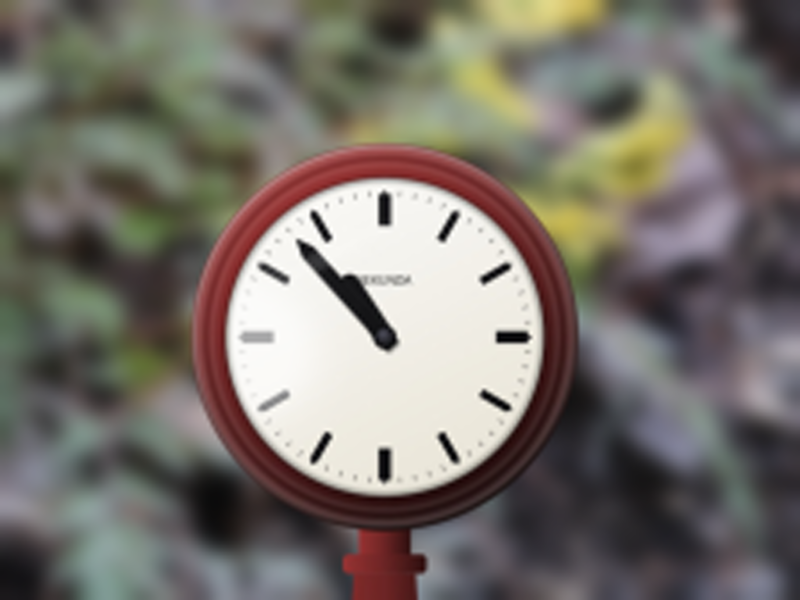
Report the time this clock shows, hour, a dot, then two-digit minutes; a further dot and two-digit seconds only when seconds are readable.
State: 10.53
